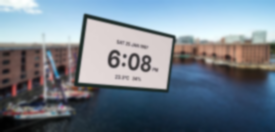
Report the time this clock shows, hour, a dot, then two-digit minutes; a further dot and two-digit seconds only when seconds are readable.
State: 6.08
